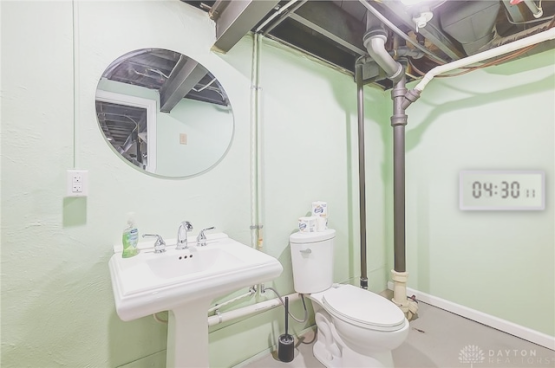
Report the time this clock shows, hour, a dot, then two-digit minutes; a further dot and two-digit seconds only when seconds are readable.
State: 4.30.11
